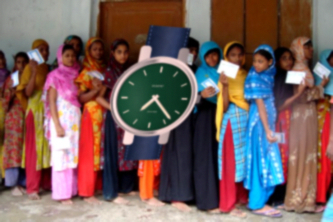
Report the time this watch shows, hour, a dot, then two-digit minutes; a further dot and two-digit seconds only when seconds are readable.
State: 7.23
